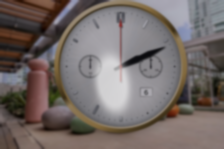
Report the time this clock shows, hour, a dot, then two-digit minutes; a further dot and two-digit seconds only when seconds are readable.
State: 2.11
